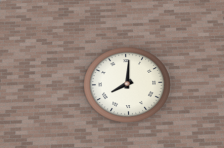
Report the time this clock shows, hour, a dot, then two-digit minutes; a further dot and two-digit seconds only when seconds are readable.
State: 8.01
